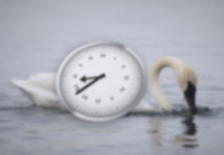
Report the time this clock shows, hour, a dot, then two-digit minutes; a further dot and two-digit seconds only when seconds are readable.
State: 8.38
